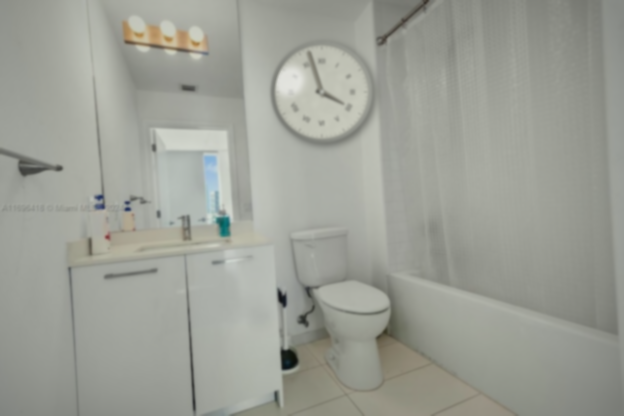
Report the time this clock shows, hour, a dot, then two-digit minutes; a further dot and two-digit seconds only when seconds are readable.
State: 3.57
